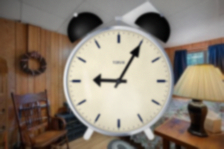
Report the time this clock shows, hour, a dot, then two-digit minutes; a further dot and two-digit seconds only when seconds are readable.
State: 9.05
